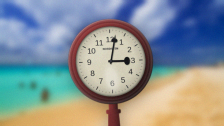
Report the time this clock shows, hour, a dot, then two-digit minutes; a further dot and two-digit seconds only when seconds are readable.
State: 3.02
